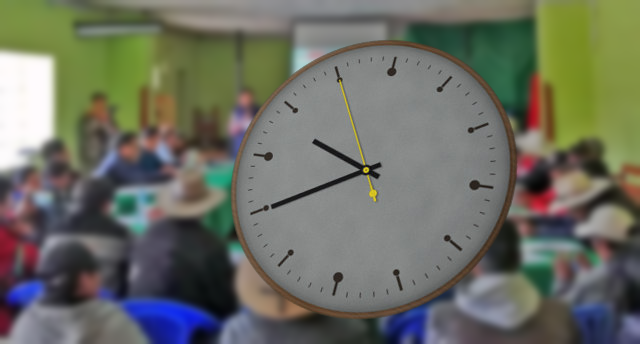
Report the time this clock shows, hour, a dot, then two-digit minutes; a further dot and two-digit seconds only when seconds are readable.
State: 9.39.55
